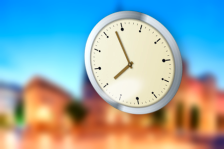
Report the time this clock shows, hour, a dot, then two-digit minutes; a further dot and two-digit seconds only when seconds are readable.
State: 7.58
